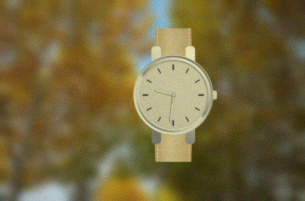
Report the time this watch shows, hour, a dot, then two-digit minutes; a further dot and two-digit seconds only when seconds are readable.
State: 9.31
